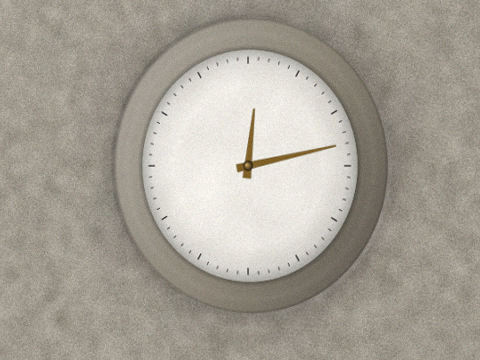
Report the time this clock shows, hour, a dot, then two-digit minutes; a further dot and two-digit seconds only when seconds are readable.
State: 12.13
